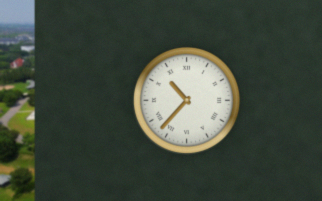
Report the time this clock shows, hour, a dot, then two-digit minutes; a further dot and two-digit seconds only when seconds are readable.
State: 10.37
